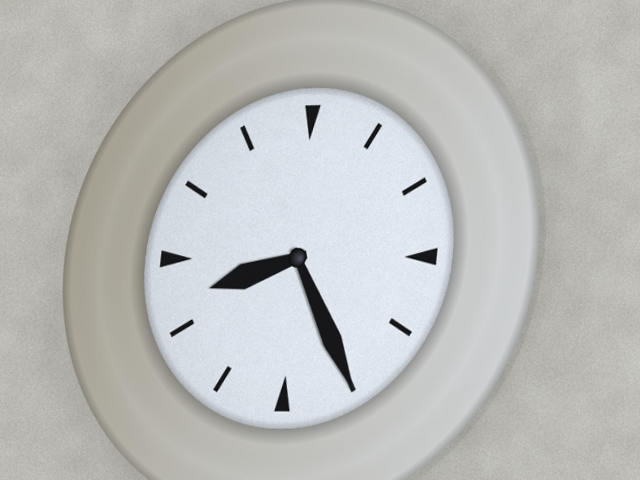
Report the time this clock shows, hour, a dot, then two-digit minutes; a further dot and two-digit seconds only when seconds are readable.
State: 8.25
